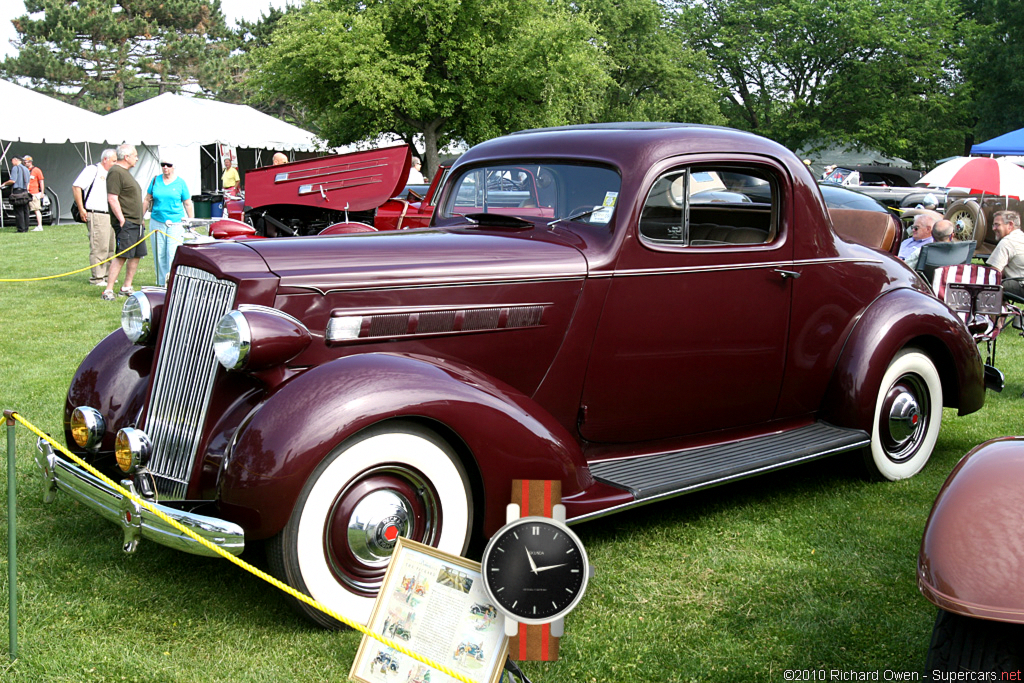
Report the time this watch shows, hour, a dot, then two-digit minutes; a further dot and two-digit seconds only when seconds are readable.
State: 11.13
